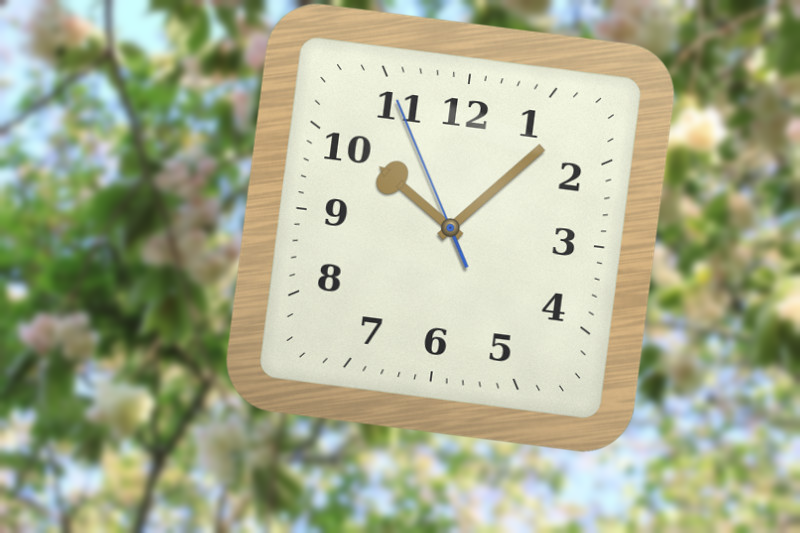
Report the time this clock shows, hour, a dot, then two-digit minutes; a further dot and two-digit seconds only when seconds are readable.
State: 10.06.55
